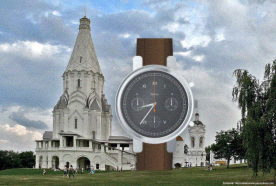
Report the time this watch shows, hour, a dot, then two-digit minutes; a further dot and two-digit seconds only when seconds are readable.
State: 8.36
